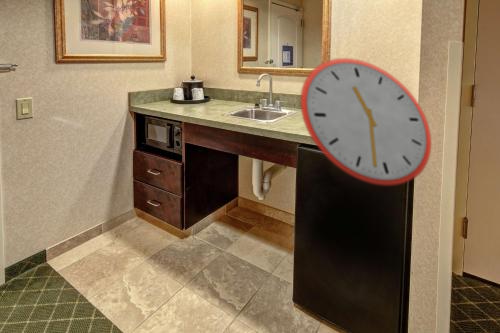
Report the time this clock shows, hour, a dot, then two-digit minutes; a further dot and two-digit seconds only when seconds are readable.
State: 11.32
